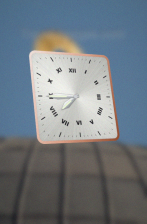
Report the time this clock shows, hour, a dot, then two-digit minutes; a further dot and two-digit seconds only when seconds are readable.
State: 7.45
